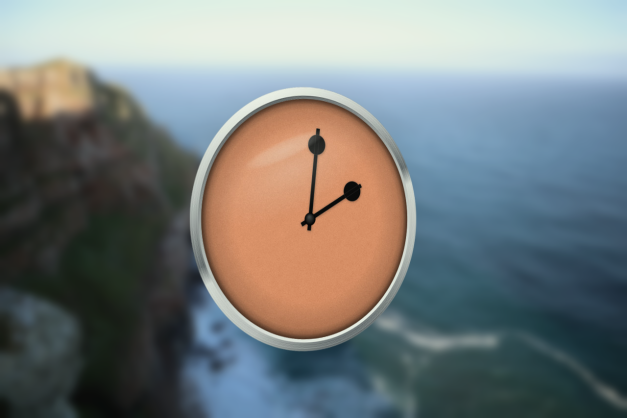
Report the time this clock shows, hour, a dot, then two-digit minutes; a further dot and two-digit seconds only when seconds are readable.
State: 2.01
